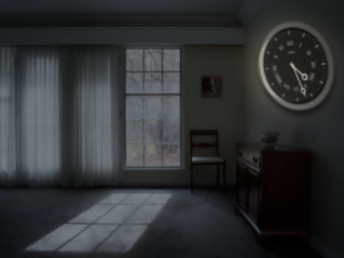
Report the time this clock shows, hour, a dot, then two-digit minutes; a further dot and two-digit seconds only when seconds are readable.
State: 4.27
